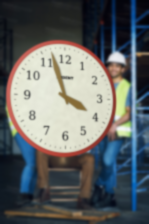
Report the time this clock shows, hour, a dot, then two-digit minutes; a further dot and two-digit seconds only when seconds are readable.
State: 3.57
